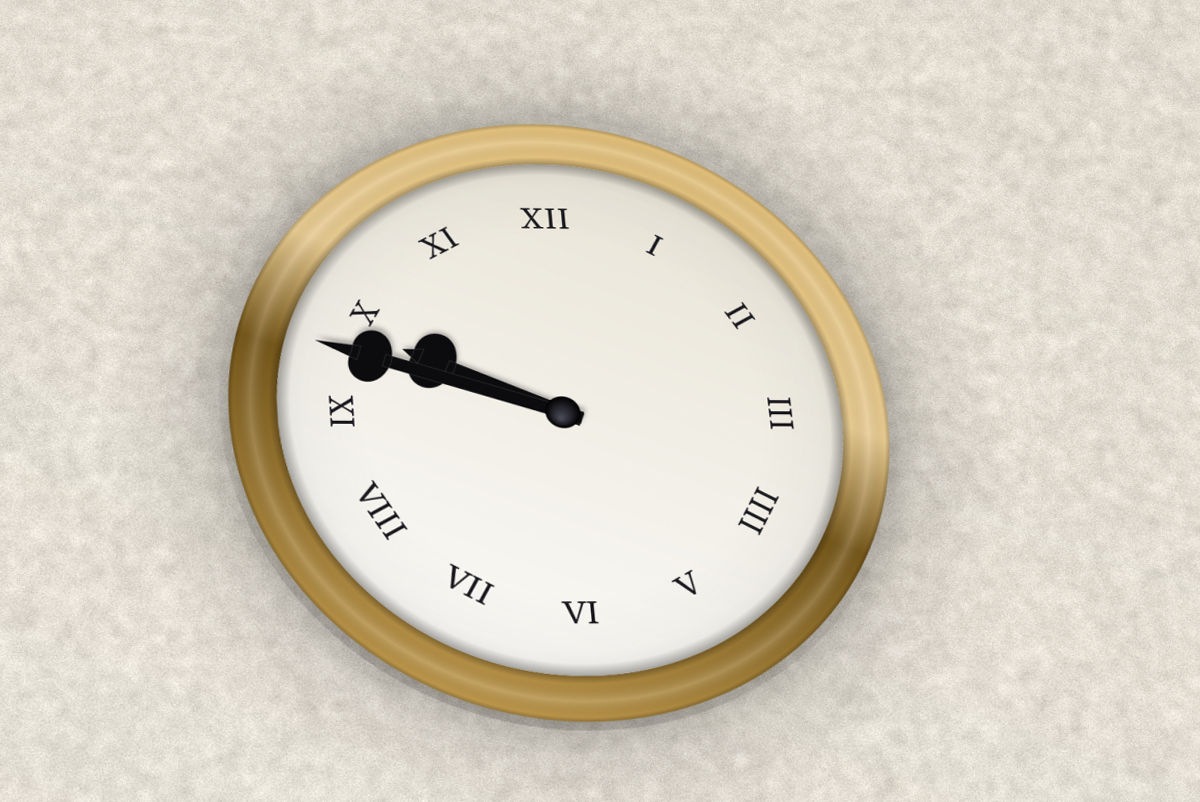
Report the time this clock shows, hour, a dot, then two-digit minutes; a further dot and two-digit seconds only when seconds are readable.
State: 9.48
